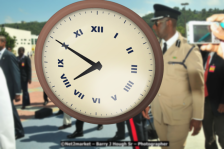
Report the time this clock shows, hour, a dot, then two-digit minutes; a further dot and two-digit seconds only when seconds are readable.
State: 7.50
